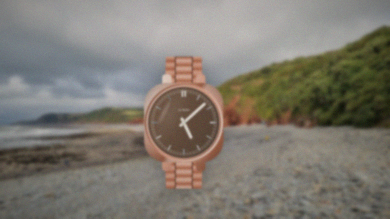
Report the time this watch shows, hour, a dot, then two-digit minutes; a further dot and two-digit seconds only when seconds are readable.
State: 5.08
